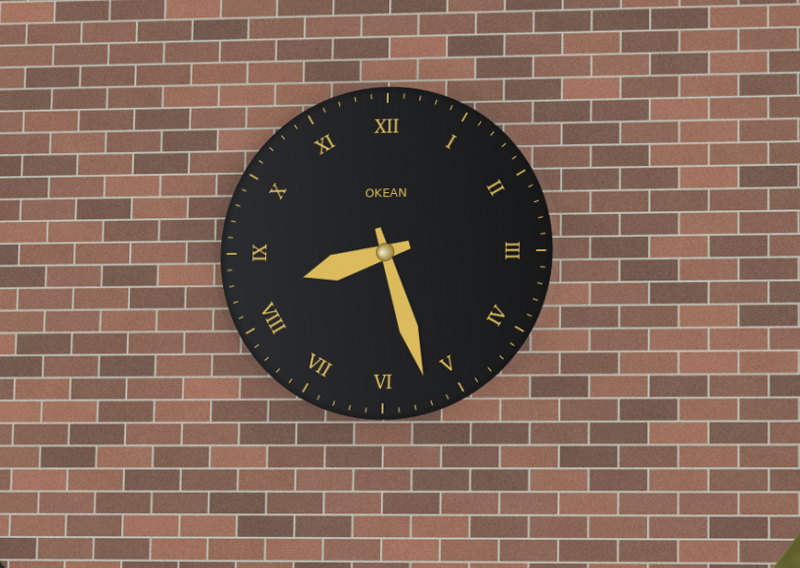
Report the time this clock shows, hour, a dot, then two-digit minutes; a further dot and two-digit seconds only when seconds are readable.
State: 8.27
